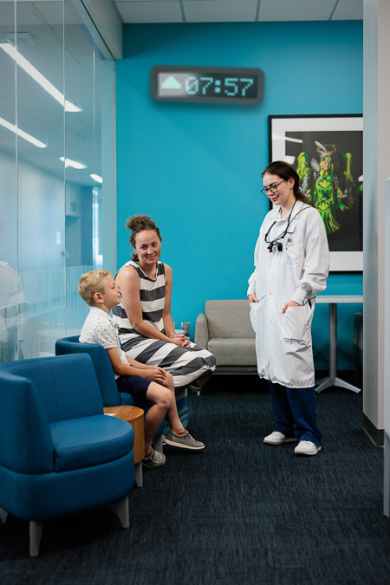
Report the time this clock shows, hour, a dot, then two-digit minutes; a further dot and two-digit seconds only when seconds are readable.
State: 7.57
